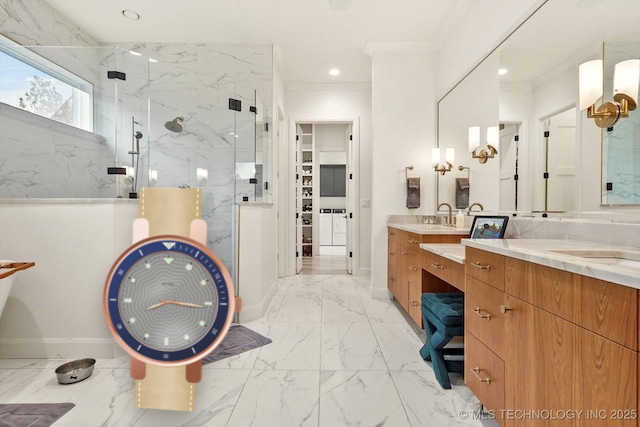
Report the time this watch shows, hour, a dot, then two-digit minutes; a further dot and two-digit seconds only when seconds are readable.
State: 8.16
